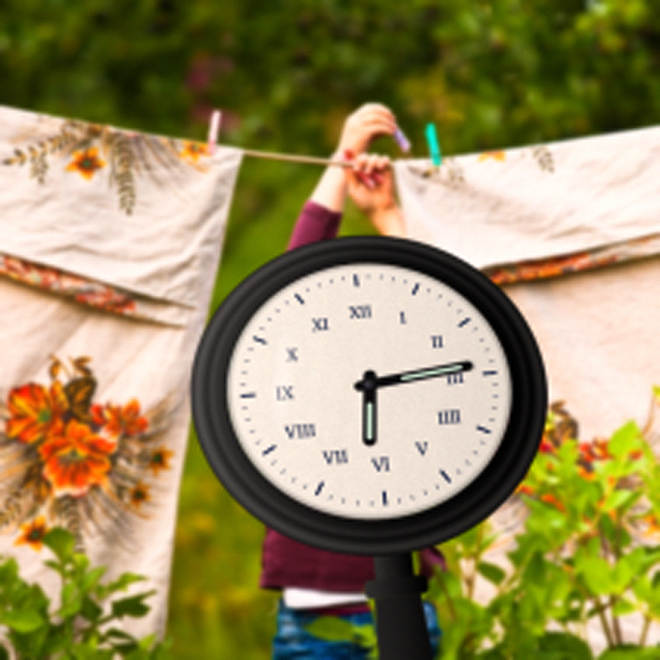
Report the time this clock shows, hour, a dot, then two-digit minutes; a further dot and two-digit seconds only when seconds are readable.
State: 6.14
